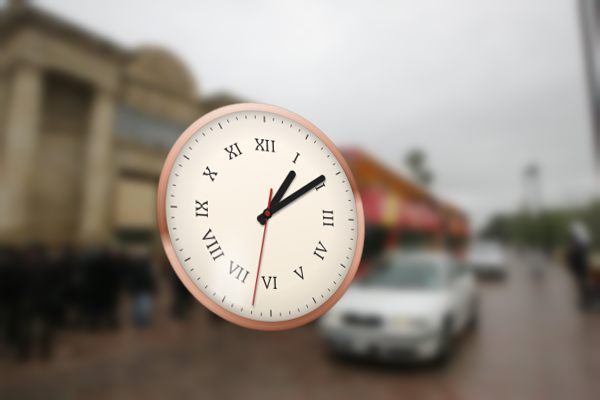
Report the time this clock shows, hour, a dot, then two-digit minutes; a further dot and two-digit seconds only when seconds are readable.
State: 1.09.32
